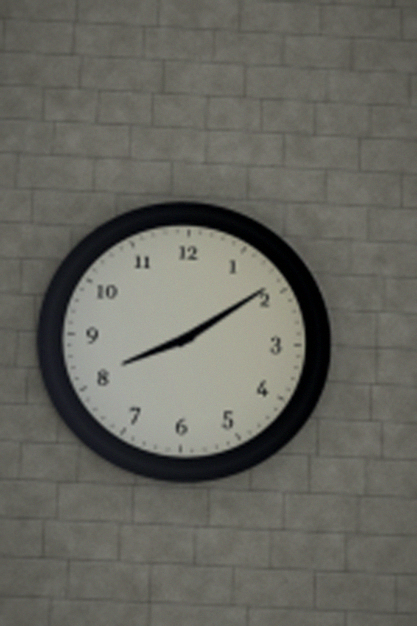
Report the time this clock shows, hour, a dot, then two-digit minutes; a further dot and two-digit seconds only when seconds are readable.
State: 8.09
